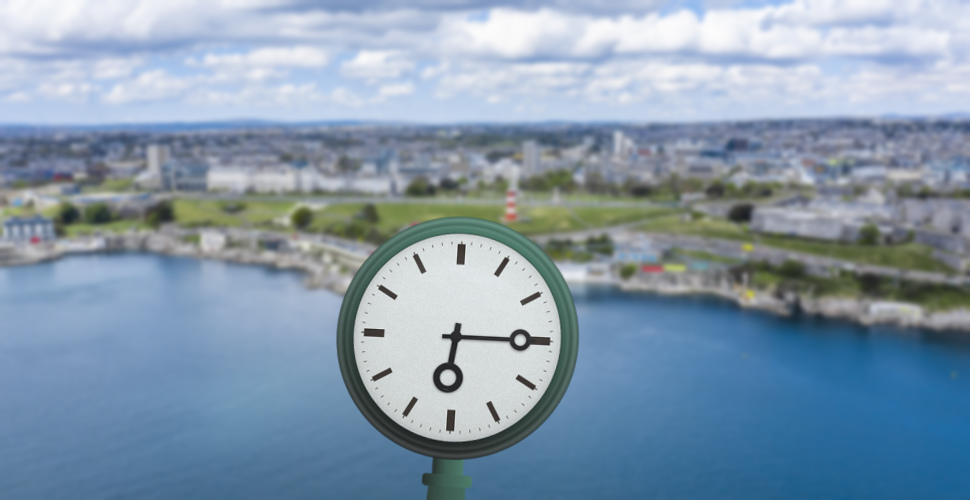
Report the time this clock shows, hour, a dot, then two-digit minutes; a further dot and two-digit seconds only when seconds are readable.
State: 6.15
